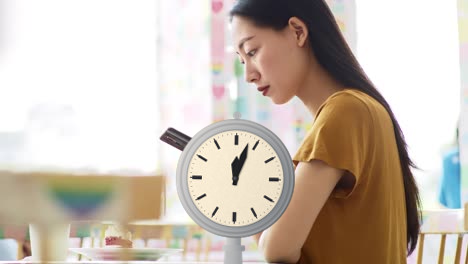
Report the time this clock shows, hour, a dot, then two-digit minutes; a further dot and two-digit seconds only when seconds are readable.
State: 12.03
